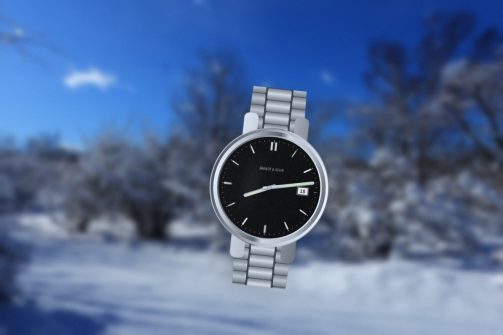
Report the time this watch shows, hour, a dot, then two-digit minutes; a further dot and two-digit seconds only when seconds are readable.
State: 8.13
